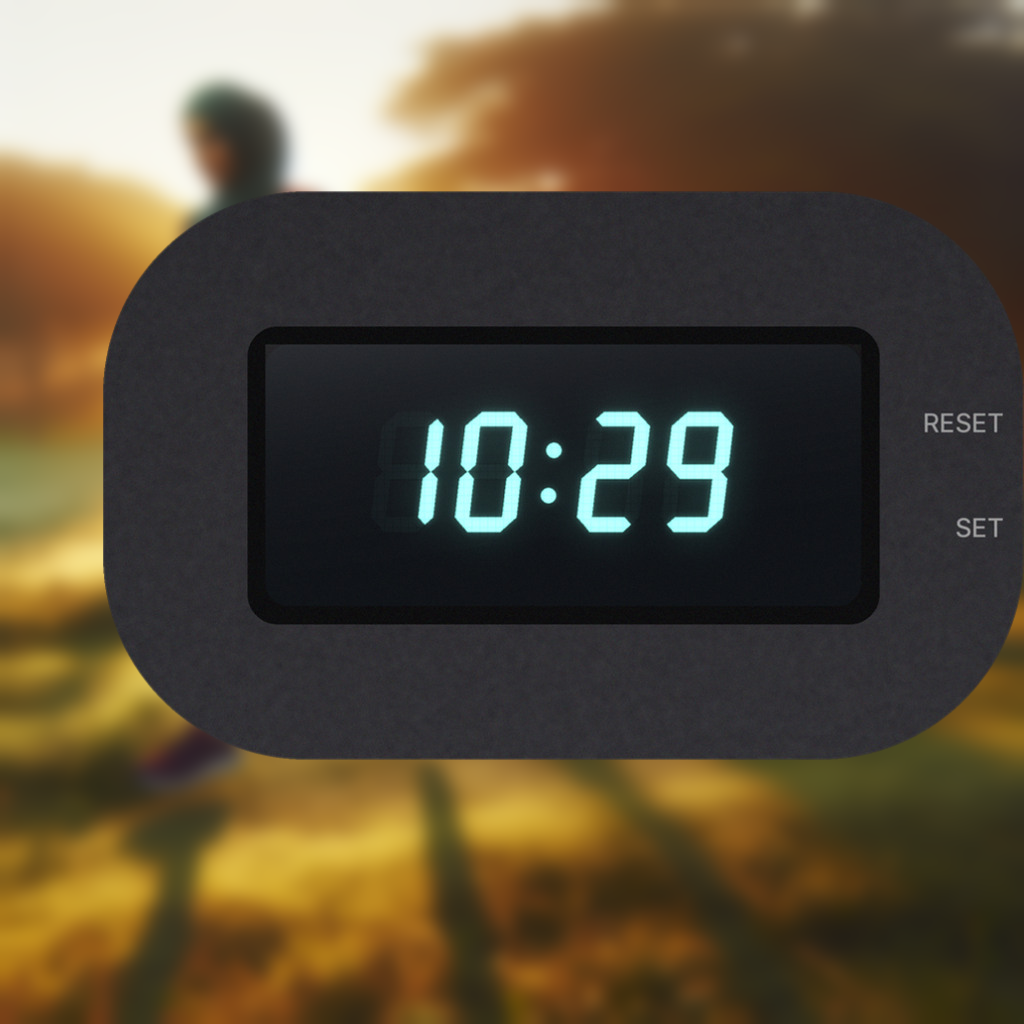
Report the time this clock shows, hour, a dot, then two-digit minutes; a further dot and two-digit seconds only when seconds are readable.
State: 10.29
